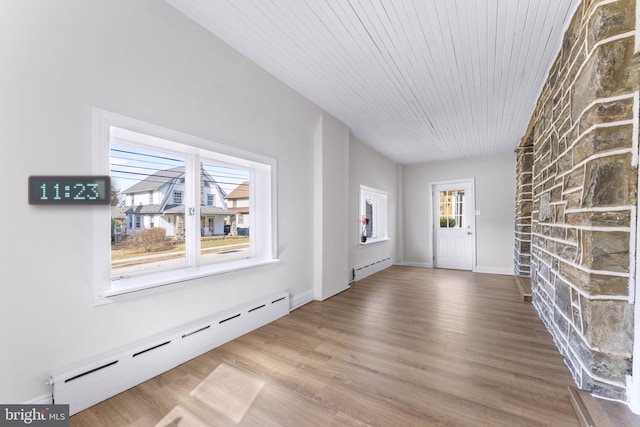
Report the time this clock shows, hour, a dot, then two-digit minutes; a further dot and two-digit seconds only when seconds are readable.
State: 11.23
